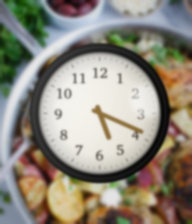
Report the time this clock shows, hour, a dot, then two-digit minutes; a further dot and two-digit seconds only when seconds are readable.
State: 5.19
